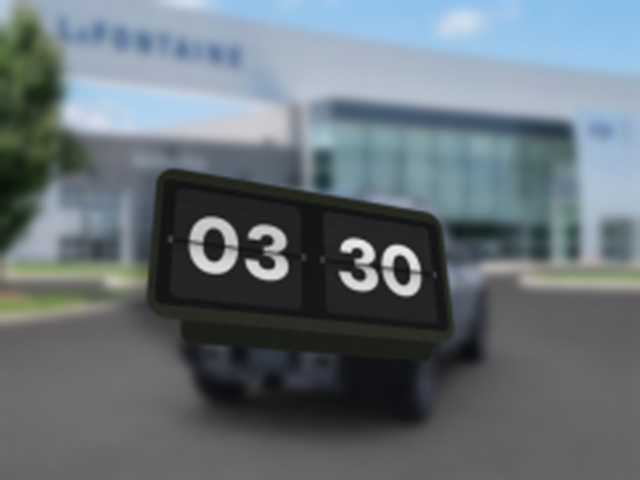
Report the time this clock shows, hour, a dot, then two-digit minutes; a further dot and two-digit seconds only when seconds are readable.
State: 3.30
